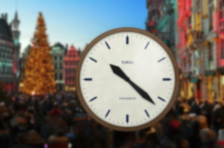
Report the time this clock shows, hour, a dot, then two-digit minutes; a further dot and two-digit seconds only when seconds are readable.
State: 10.22
